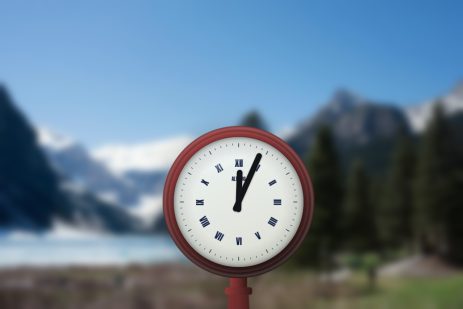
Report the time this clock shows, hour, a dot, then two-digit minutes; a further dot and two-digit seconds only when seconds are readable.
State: 12.04
